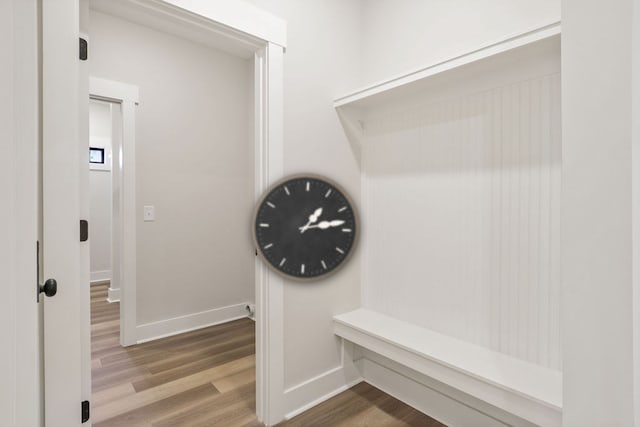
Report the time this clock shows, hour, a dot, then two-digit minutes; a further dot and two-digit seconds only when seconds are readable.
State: 1.13
